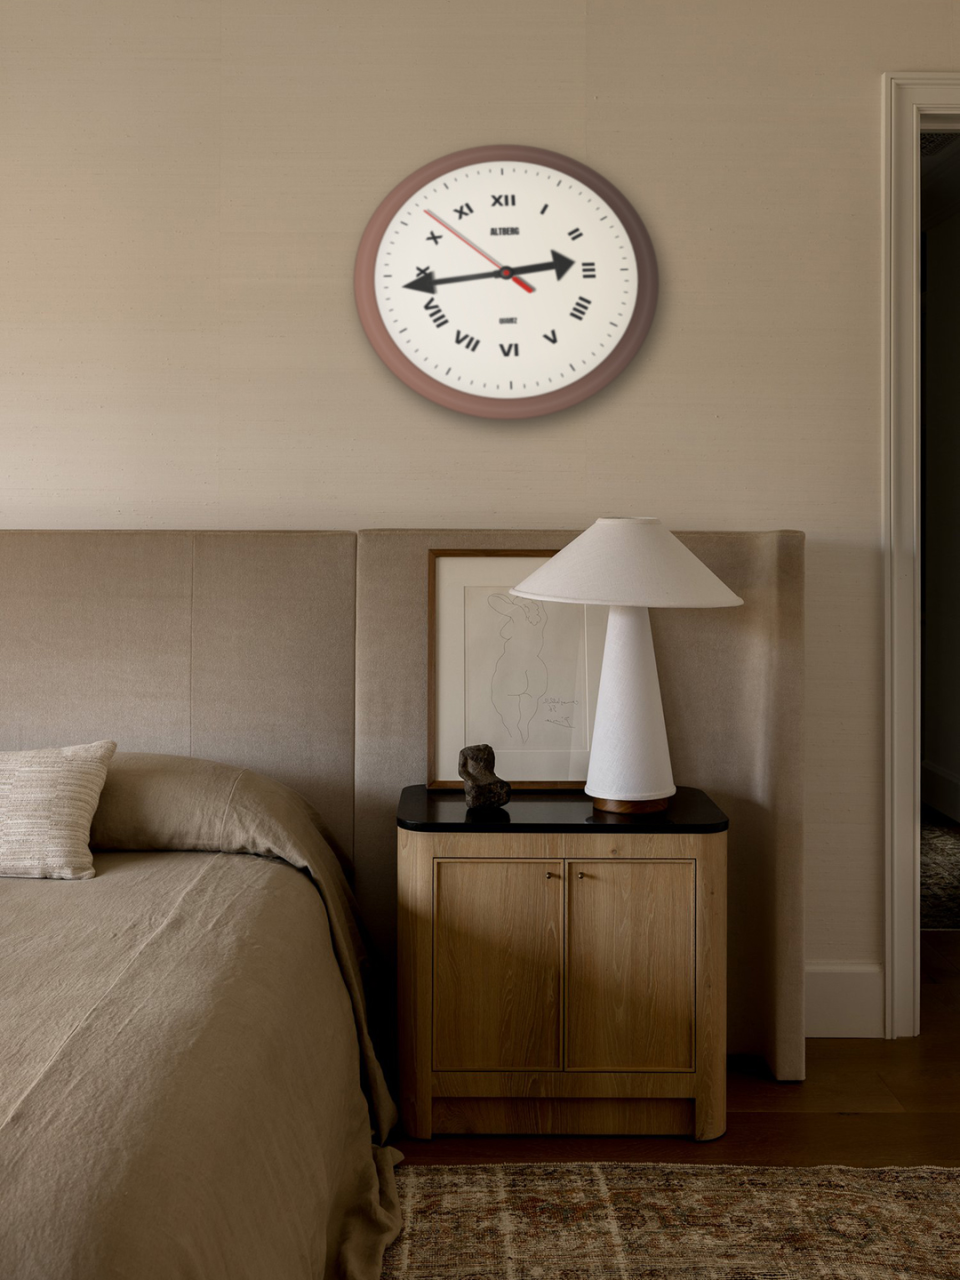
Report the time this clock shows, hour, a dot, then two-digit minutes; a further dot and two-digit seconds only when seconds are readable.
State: 2.43.52
